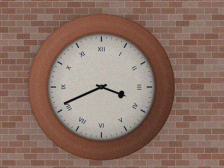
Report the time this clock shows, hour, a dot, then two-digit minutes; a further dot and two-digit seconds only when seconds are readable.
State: 3.41
